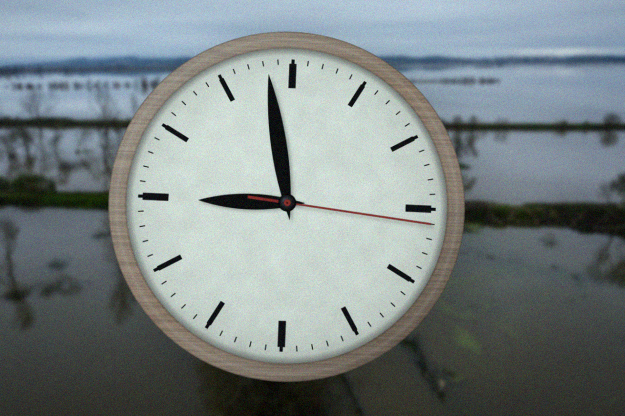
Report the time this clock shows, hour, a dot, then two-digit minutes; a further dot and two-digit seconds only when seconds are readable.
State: 8.58.16
